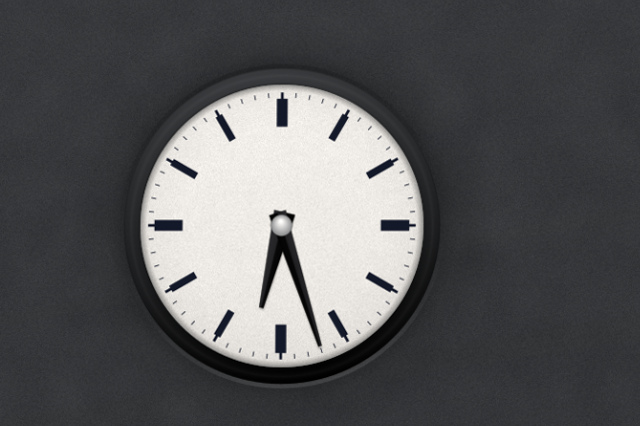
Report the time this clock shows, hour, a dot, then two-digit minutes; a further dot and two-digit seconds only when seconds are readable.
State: 6.27
